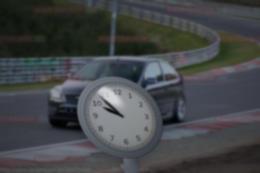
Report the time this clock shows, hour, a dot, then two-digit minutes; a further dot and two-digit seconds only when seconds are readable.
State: 9.53
